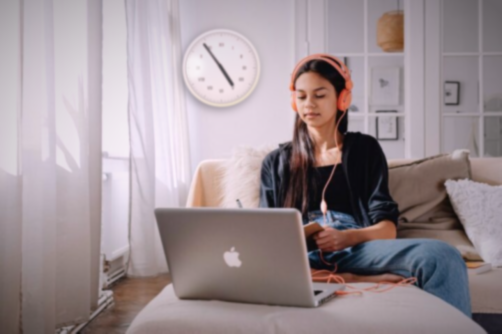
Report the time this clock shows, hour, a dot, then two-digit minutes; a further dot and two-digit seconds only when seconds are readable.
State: 4.54
